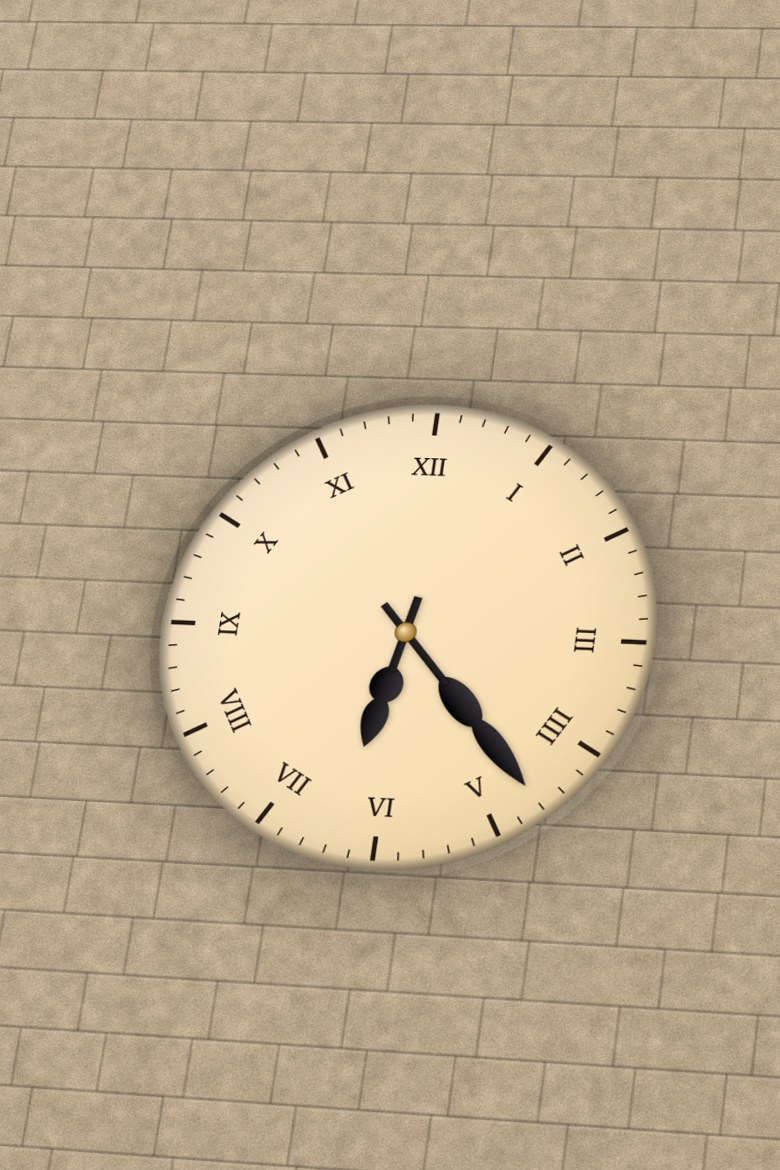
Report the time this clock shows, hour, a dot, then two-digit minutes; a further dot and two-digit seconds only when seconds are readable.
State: 6.23
